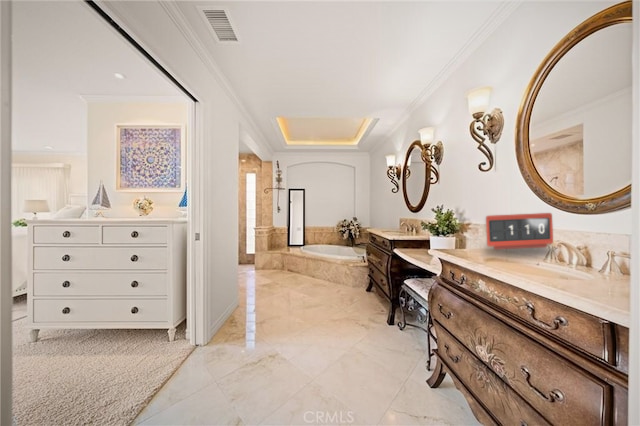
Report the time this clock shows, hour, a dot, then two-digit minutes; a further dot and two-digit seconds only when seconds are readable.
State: 1.10
